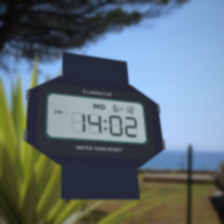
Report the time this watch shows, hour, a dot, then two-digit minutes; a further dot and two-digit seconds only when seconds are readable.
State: 14.02
